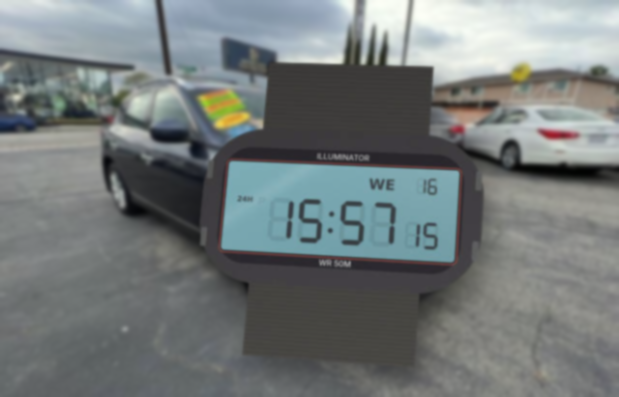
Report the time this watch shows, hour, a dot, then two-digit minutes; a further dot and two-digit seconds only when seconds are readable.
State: 15.57.15
